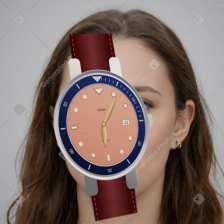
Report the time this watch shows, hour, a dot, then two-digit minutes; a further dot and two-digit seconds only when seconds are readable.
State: 6.06
